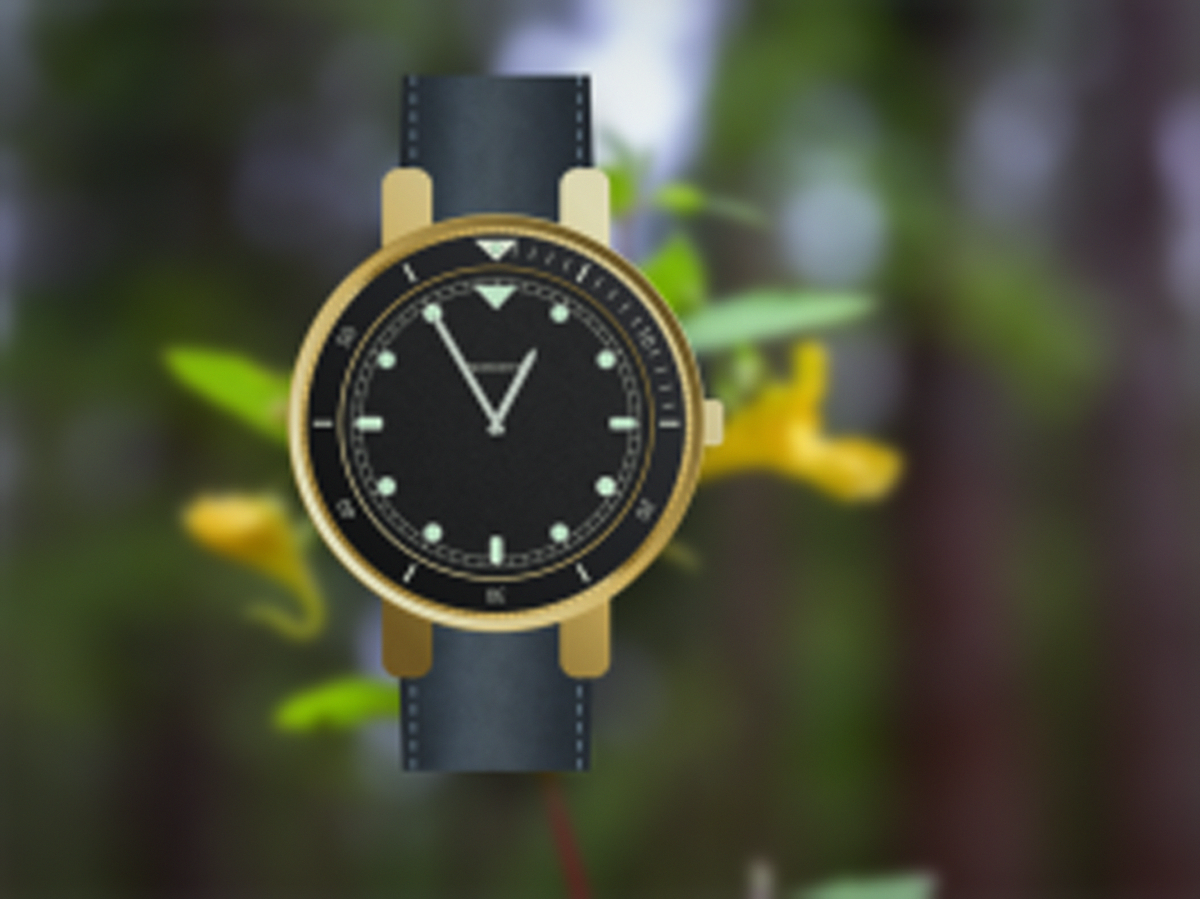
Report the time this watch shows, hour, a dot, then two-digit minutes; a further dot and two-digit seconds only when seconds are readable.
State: 12.55
